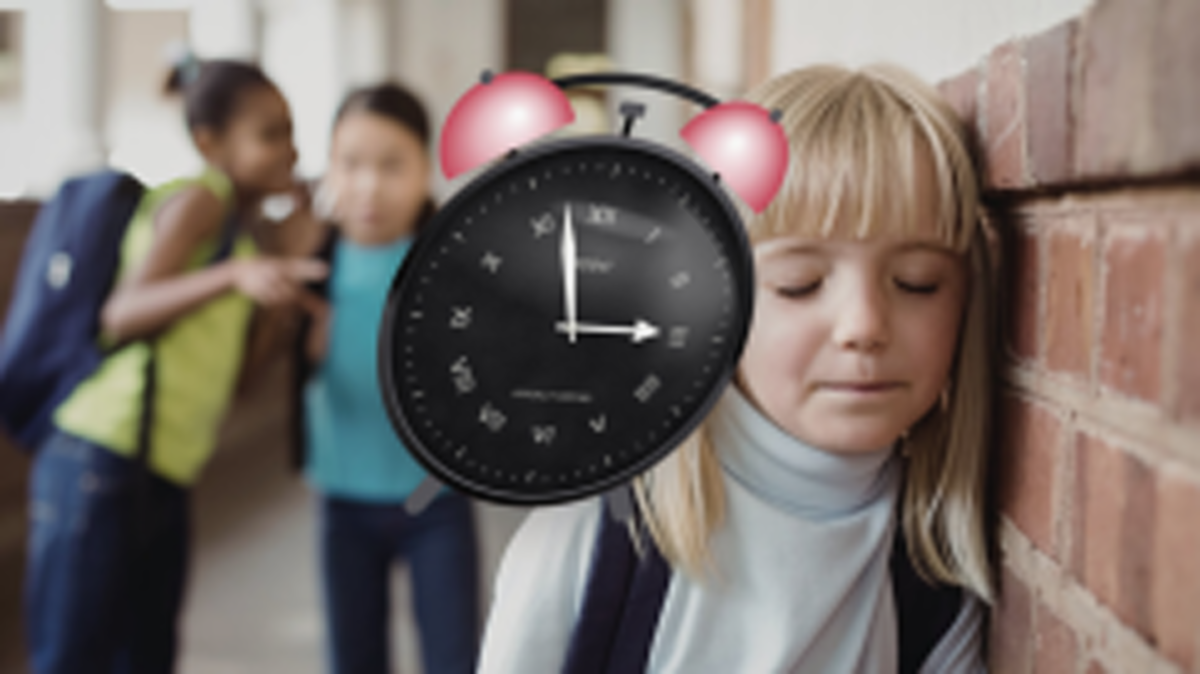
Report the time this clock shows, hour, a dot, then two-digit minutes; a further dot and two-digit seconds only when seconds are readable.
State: 2.57
